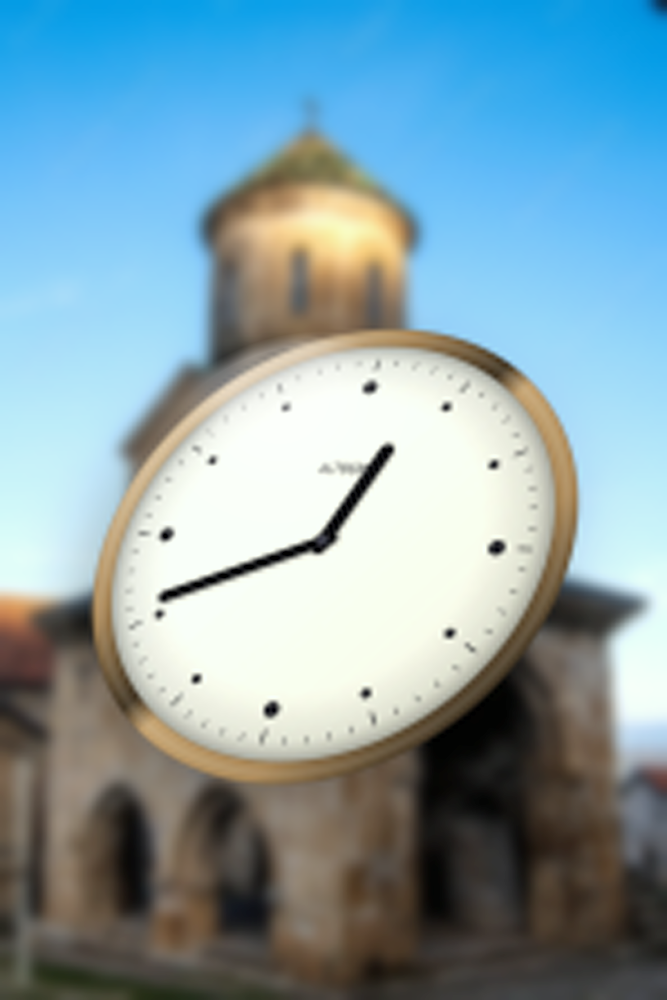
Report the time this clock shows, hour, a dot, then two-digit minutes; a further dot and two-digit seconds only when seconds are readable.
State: 12.41
